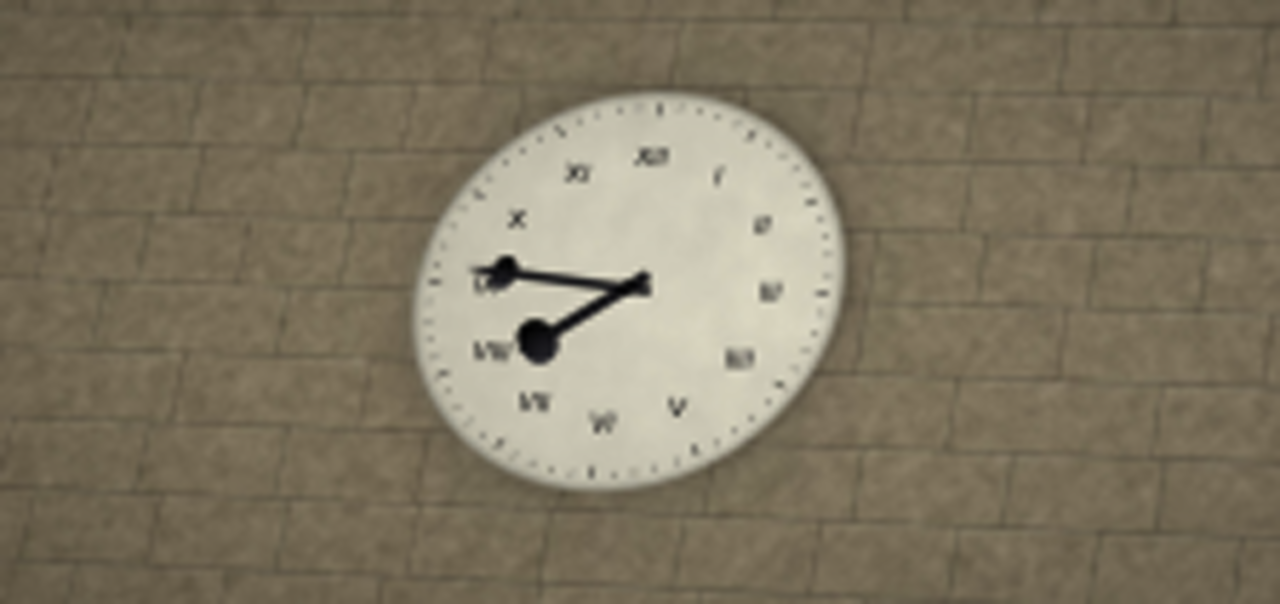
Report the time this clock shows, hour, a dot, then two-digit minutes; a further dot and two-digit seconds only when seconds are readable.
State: 7.46
